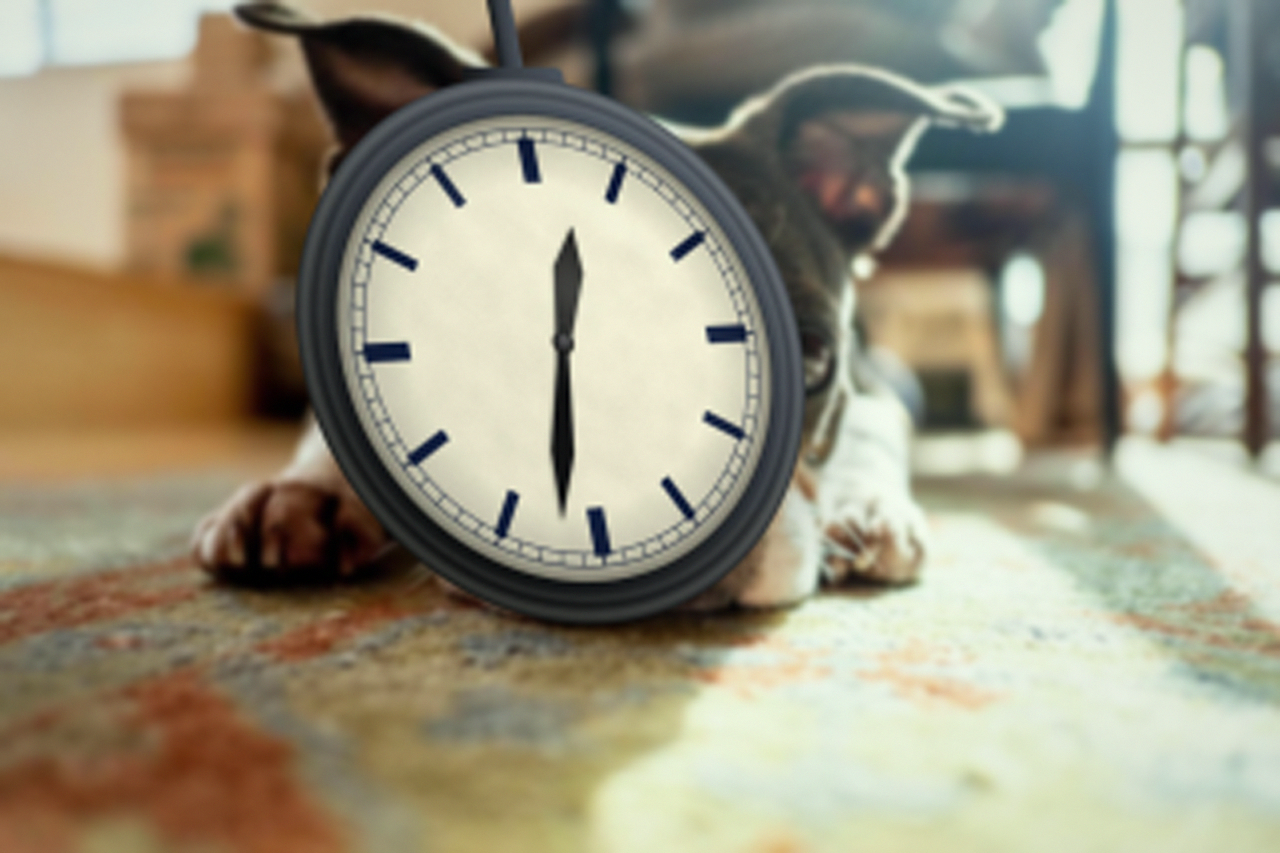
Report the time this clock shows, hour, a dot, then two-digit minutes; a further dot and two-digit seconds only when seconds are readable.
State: 12.32
